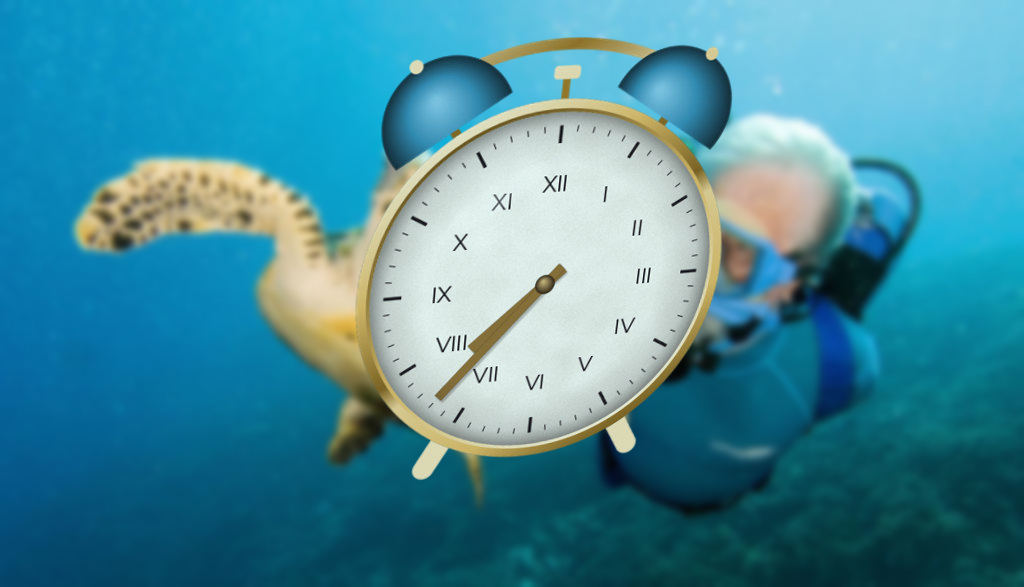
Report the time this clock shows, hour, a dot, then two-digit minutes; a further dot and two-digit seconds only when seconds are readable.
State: 7.37
